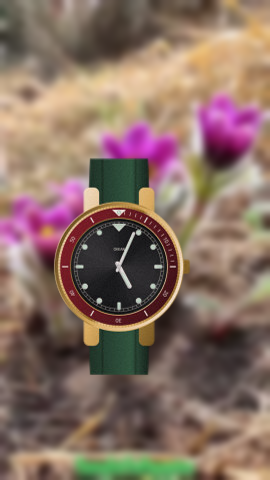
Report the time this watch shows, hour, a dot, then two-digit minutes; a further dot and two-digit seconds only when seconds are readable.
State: 5.04
